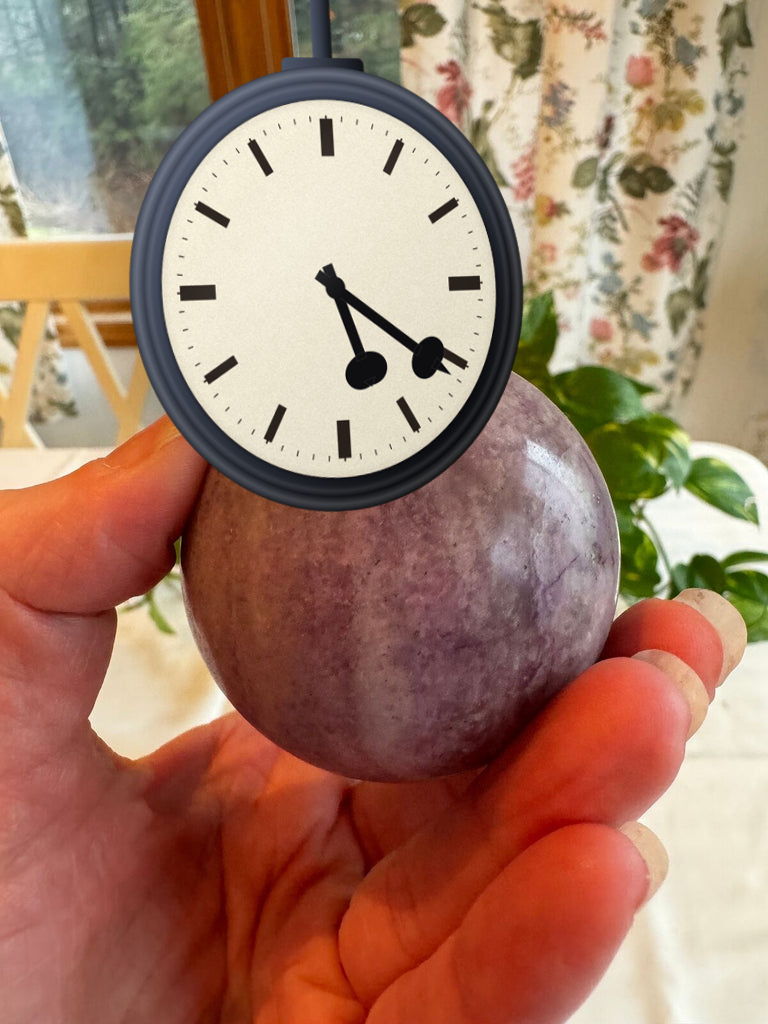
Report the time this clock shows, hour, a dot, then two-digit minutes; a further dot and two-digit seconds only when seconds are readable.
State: 5.21
